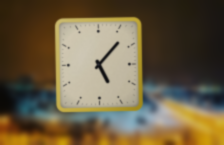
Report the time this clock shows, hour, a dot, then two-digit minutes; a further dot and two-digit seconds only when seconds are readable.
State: 5.07
